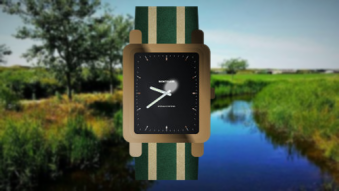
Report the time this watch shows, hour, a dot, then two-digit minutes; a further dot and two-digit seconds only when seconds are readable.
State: 9.39
